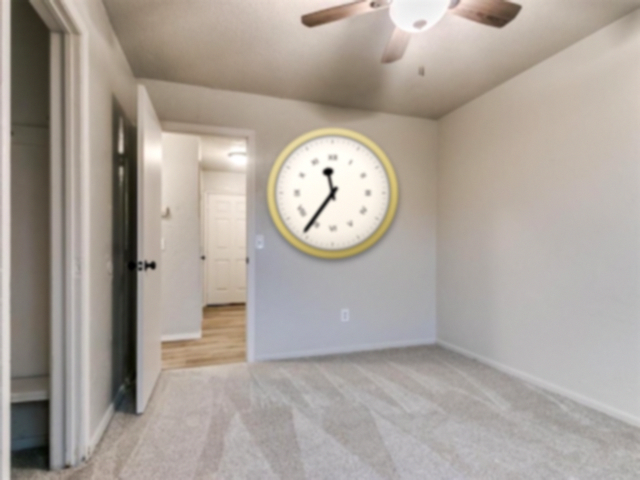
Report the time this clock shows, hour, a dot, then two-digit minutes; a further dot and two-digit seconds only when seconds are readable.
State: 11.36
